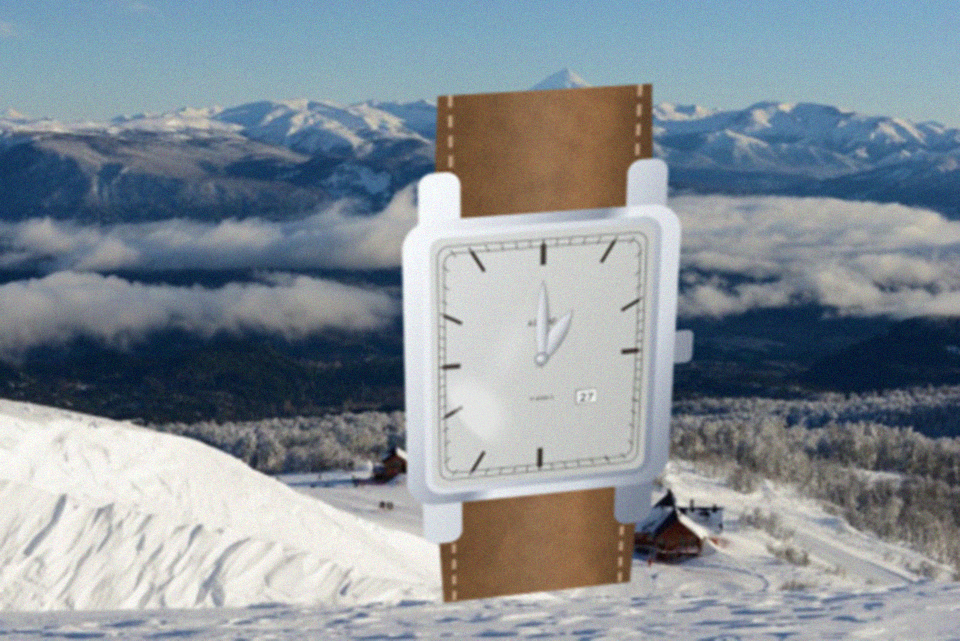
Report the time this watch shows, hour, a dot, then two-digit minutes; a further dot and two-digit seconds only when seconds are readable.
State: 1.00
